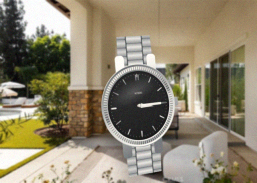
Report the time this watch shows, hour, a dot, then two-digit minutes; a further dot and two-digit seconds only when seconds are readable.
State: 3.15
